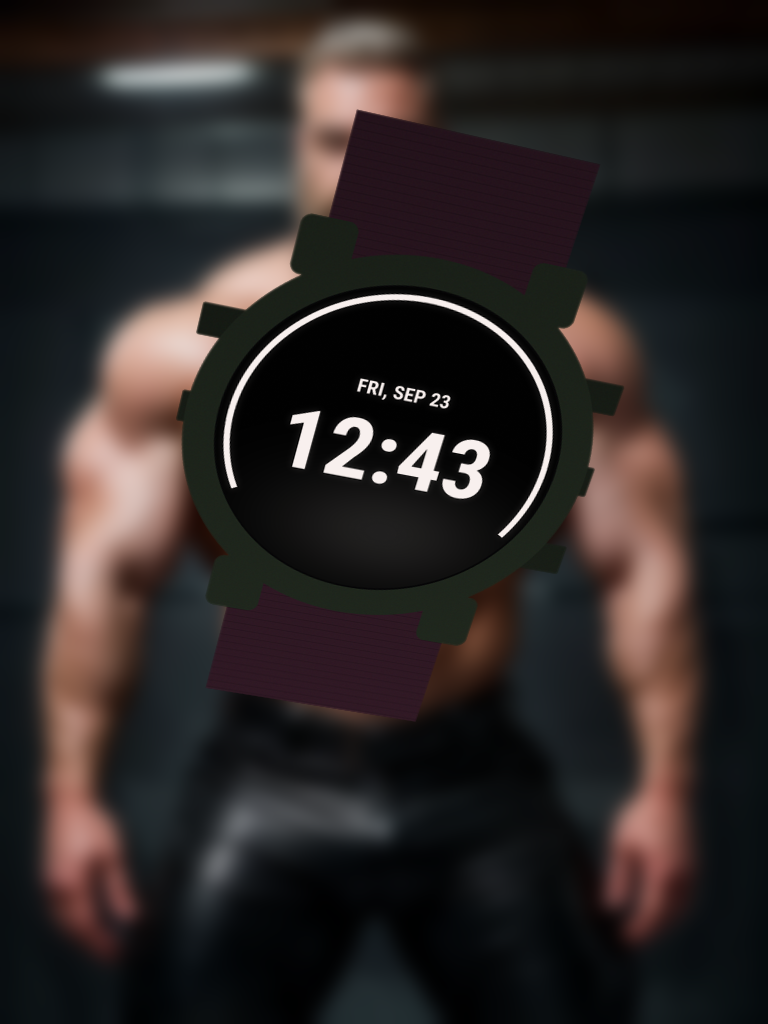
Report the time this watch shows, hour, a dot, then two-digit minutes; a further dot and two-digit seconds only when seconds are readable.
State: 12.43
